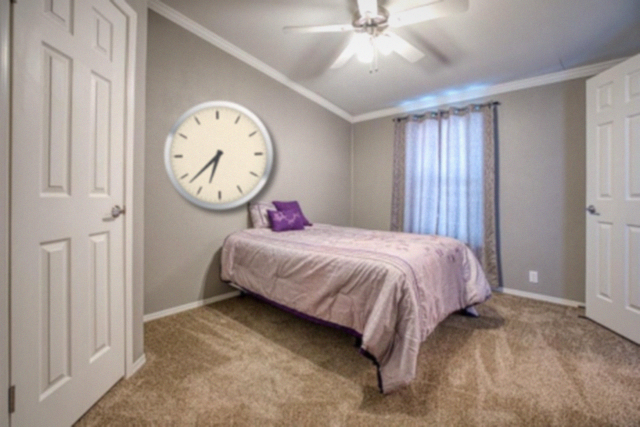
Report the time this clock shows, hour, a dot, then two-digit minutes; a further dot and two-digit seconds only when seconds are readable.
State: 6.38
